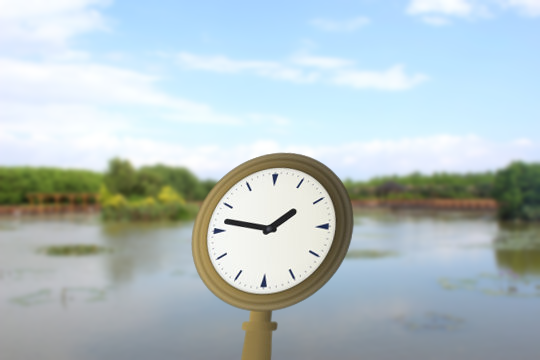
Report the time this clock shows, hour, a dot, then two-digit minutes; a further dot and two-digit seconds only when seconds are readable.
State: 1.47
